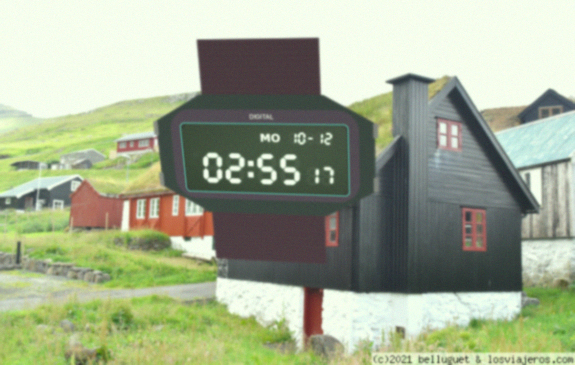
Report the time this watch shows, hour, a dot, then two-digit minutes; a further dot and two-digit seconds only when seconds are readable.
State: 2.55.17
